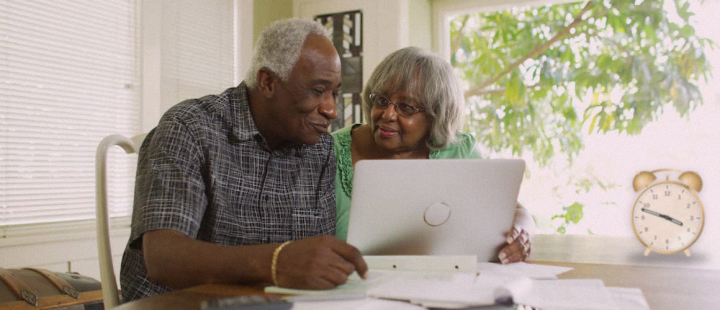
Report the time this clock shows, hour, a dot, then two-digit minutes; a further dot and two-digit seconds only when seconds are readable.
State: 3.48
